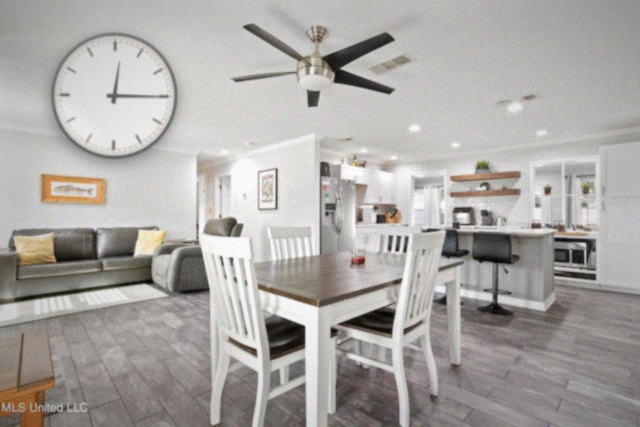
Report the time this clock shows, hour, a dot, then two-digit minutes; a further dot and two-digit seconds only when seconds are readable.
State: 12.15
